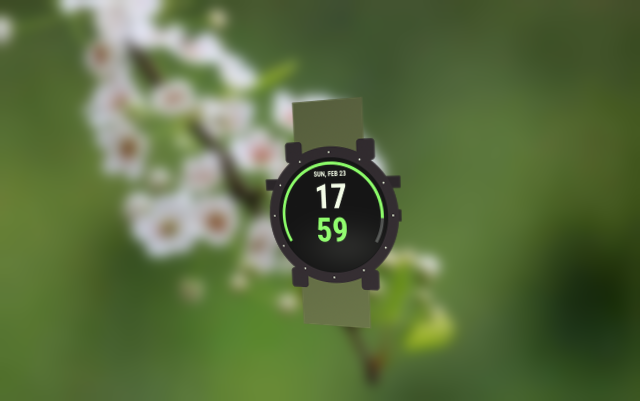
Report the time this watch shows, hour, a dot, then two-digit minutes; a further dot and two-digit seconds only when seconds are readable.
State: 17.59
